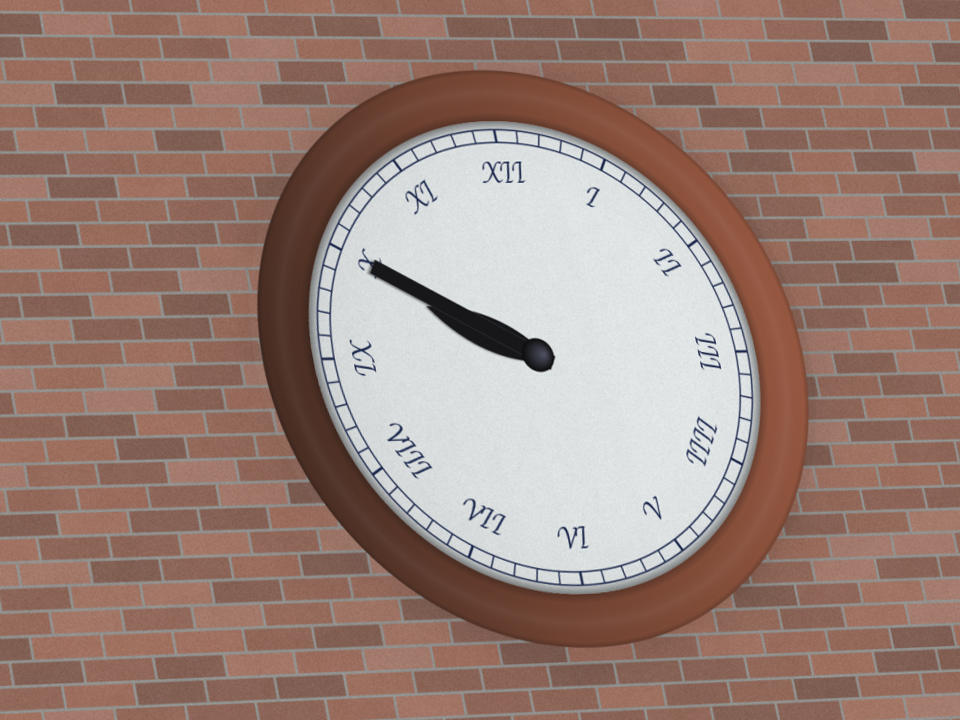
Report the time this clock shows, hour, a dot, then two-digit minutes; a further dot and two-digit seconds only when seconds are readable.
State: 9.50
